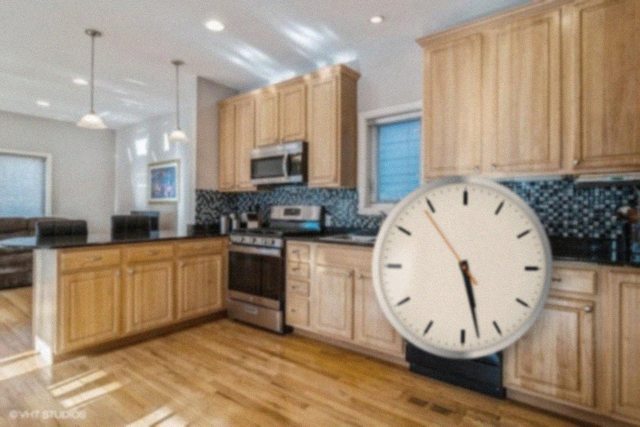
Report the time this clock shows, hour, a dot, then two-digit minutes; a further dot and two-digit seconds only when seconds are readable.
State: 5.27.54
